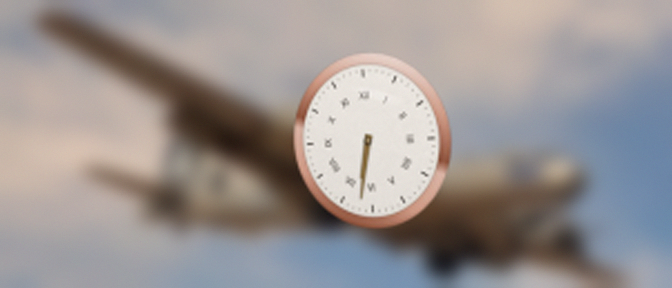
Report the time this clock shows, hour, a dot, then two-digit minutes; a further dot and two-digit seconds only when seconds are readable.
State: 6.32
